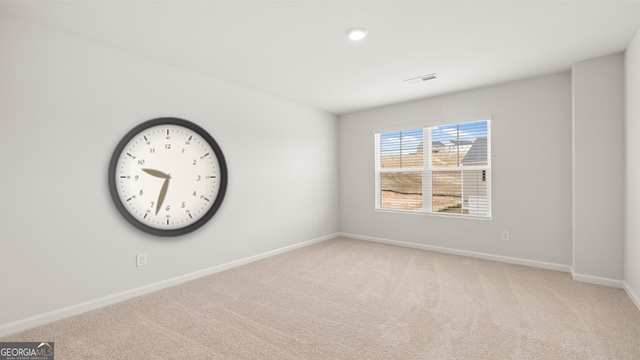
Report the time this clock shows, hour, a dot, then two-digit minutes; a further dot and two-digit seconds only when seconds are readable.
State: 9.33
